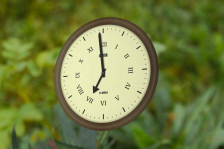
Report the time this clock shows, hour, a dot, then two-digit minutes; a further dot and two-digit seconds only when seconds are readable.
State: 6.59
